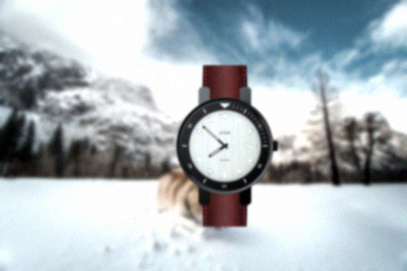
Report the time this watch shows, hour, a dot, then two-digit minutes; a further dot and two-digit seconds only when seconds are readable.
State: 7.52
